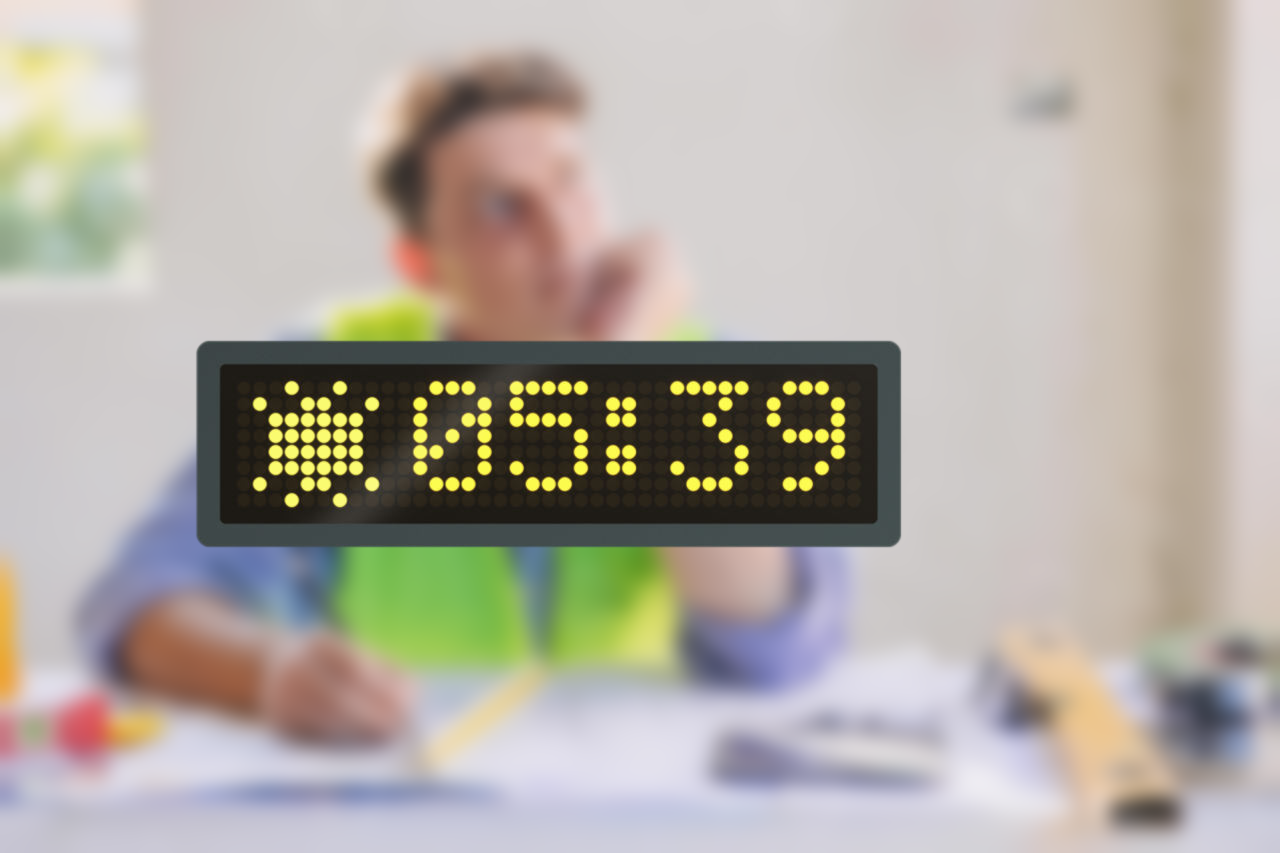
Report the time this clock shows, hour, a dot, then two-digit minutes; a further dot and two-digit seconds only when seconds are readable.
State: 5.39
